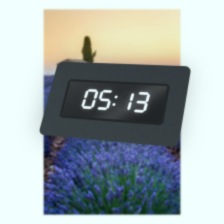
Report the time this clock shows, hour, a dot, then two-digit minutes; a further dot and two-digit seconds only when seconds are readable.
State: 5.13
